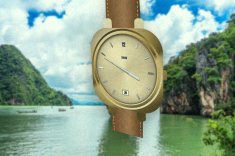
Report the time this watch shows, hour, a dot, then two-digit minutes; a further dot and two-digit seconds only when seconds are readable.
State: 3.49
